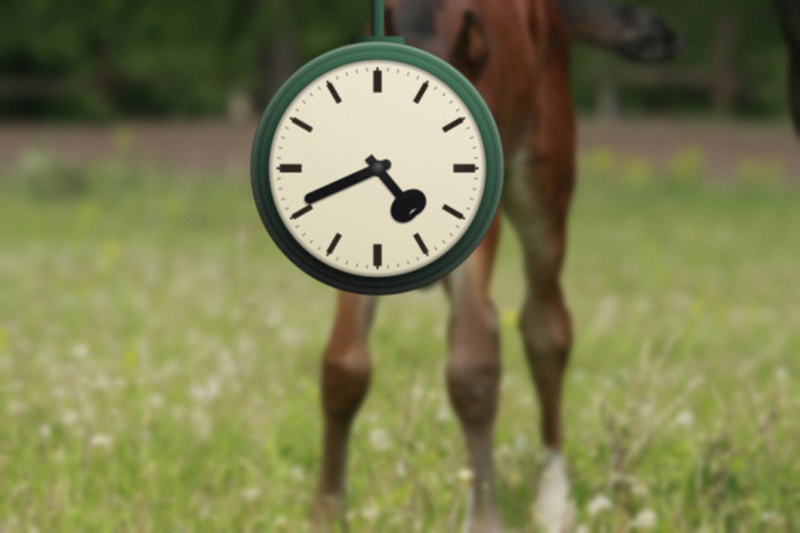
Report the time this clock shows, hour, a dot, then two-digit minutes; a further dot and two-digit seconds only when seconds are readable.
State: 4.41
